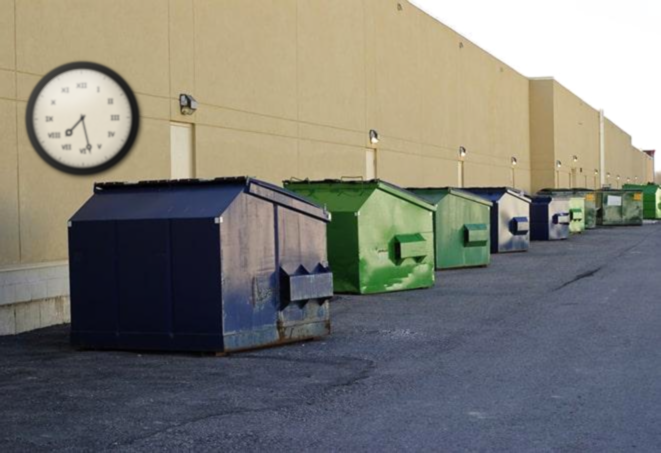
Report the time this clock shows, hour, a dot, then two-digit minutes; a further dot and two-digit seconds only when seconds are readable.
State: 7.28
